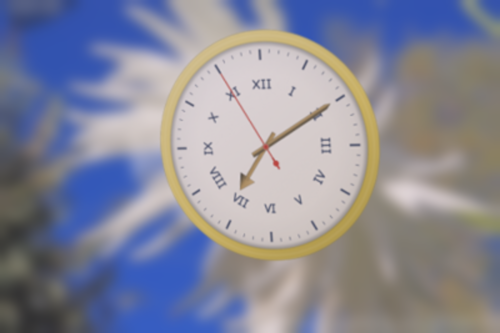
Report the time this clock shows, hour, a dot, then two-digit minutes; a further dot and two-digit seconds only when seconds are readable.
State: 7.09.55
